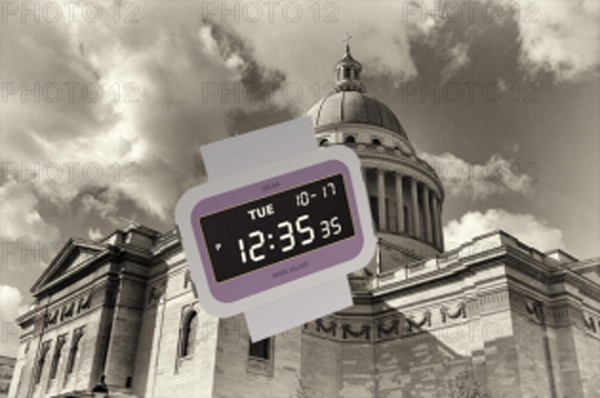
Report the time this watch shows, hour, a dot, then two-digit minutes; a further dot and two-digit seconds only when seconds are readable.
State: 12.35.35
